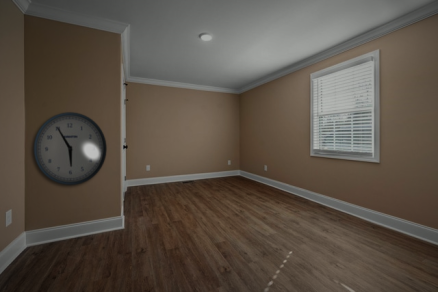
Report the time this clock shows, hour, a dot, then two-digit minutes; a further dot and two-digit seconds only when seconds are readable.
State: 5.55
